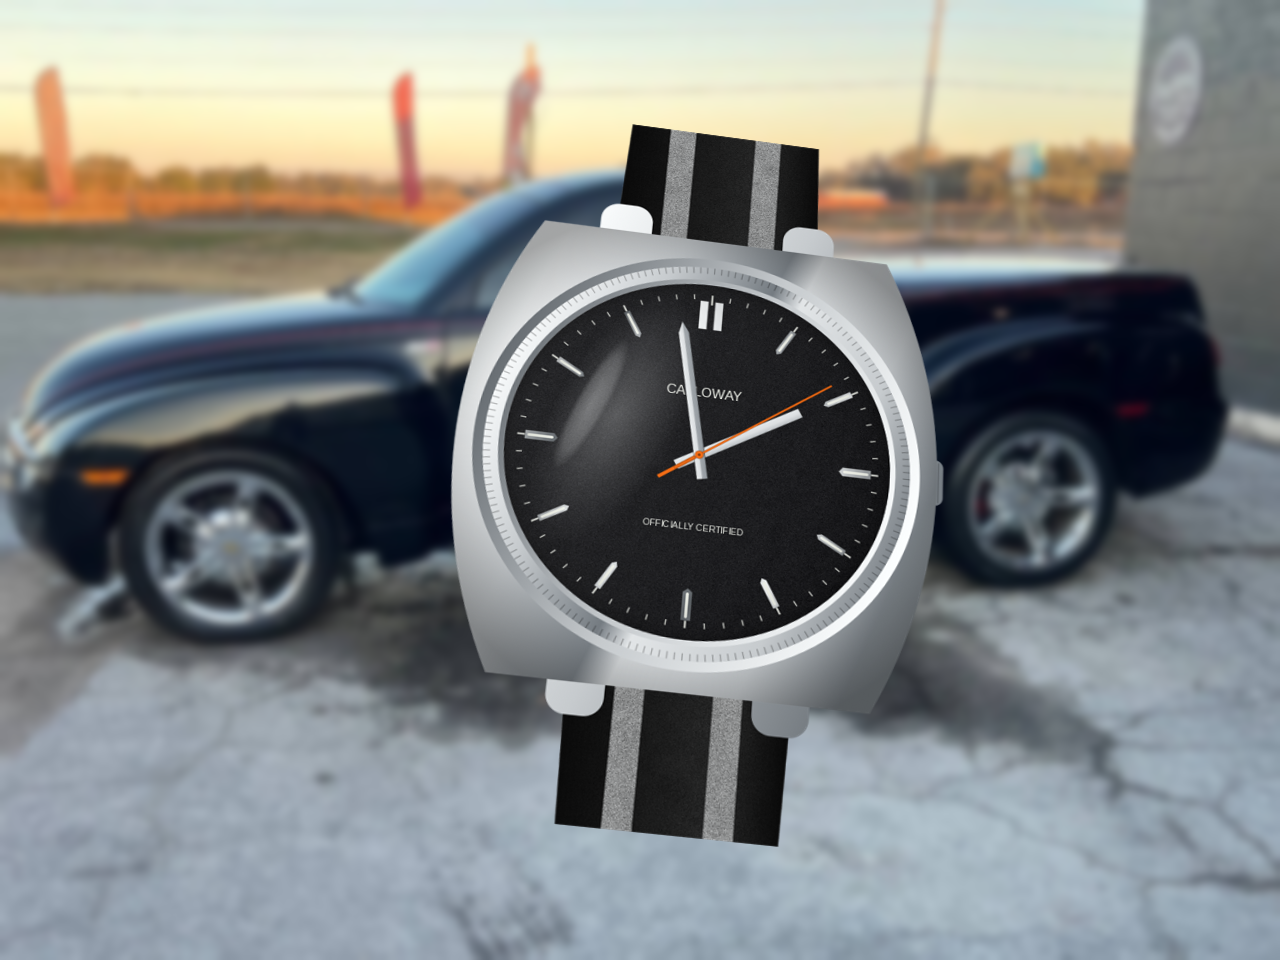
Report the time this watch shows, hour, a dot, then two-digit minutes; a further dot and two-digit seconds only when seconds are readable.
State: 1.58.09
